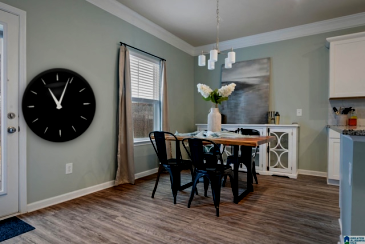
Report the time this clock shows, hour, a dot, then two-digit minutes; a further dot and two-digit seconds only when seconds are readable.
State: 11.04
